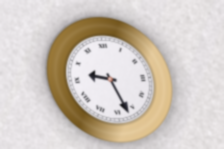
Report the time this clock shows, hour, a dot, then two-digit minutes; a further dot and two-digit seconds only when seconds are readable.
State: 9.27
